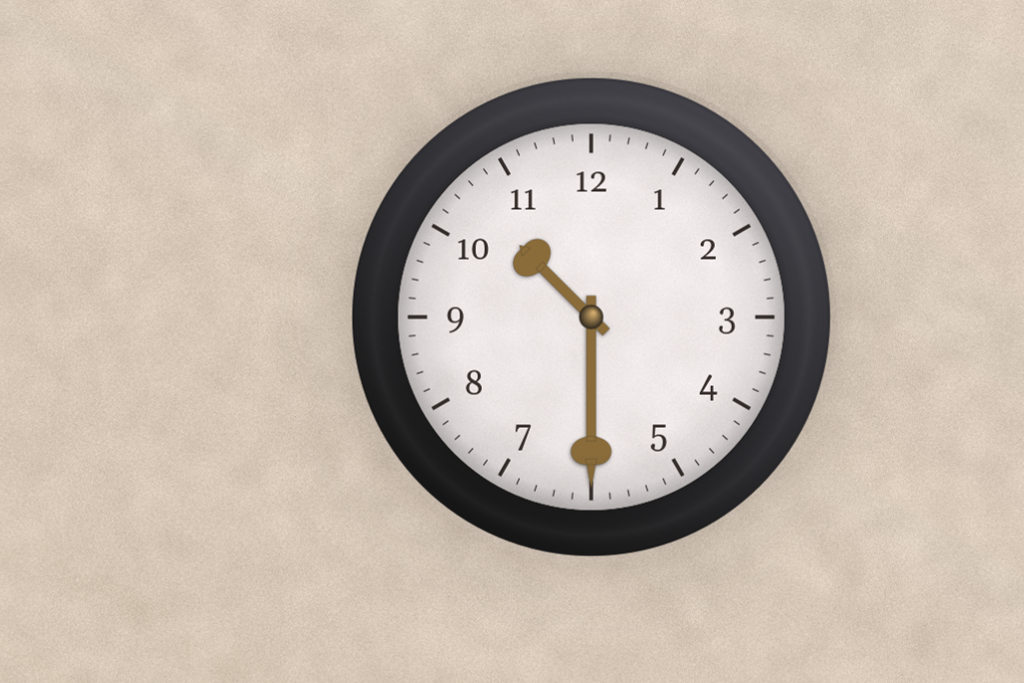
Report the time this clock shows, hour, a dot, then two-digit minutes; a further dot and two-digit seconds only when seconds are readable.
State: 10.30
